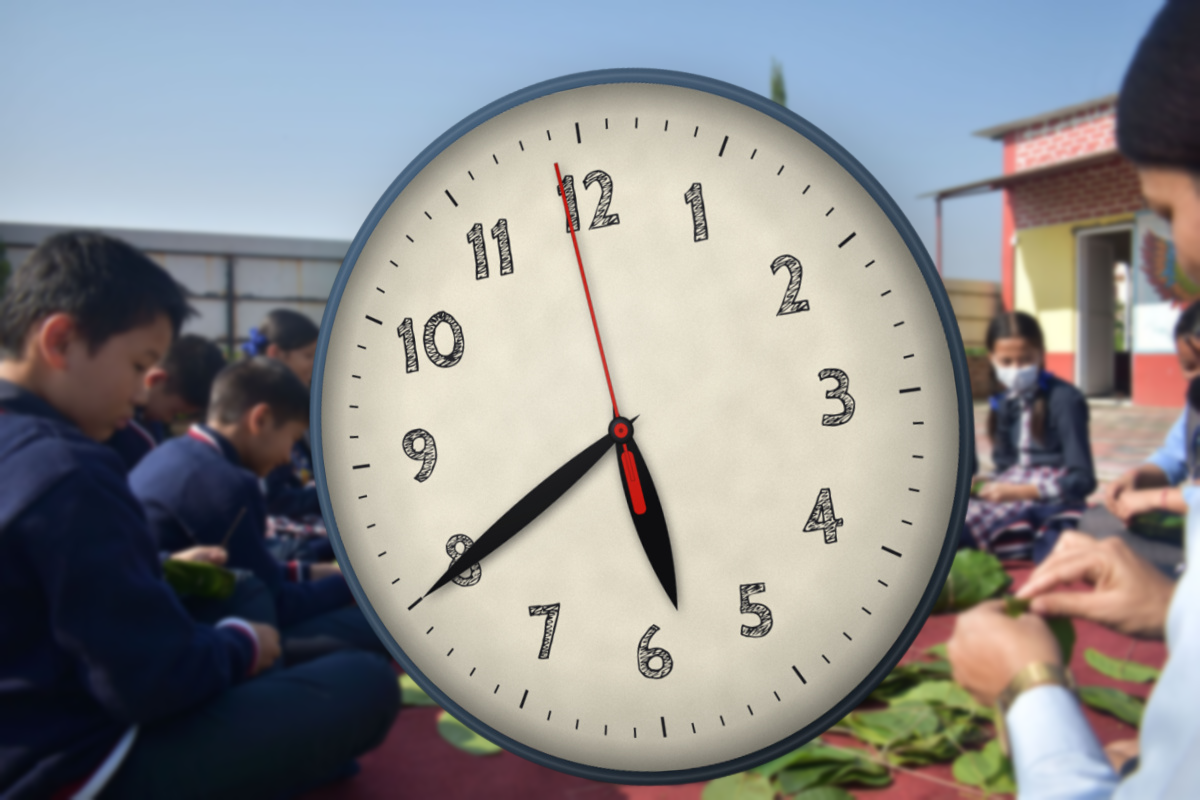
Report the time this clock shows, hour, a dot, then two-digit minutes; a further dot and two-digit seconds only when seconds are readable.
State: 5.39.59
